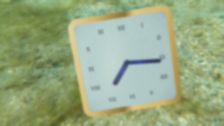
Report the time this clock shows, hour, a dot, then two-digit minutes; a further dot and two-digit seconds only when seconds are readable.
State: 7.16
